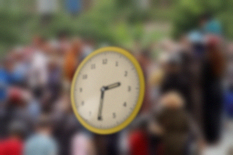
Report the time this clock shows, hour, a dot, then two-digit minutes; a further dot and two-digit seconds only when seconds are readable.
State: 2.31
